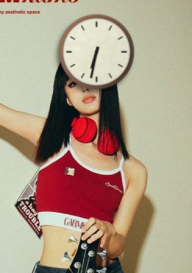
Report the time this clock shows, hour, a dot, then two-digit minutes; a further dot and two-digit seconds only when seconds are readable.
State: 6.32
